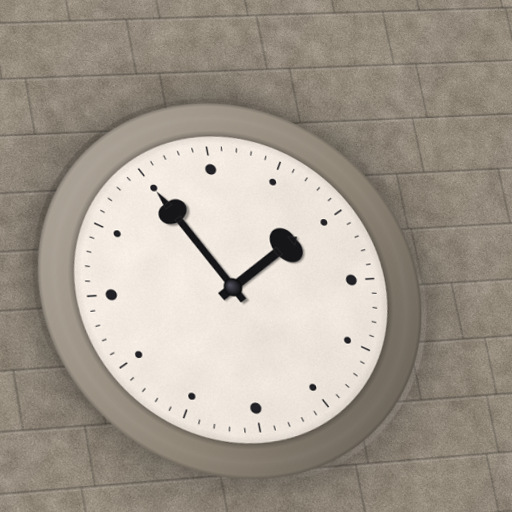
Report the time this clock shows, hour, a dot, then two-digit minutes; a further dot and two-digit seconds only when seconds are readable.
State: 1.55
